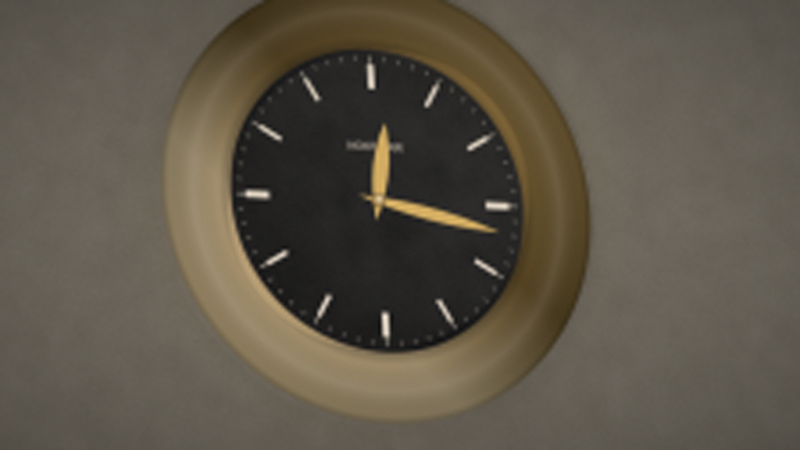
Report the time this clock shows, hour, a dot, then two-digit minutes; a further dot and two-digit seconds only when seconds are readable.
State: 12.17
